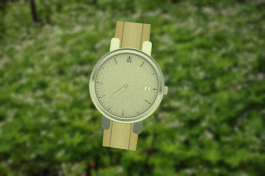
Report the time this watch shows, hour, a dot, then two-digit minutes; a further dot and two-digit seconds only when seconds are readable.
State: 7.37
